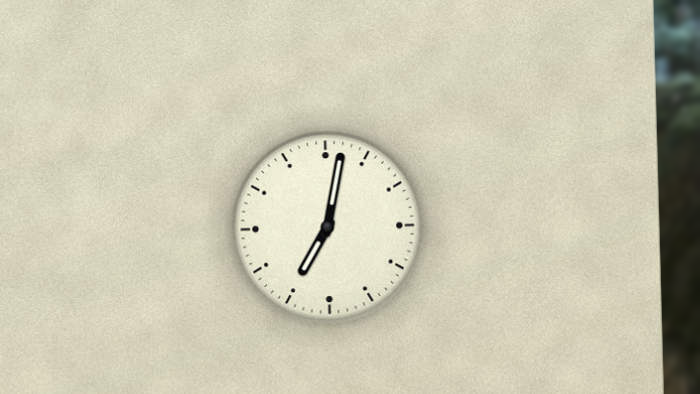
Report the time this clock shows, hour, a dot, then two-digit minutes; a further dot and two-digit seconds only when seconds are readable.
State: 7.02
